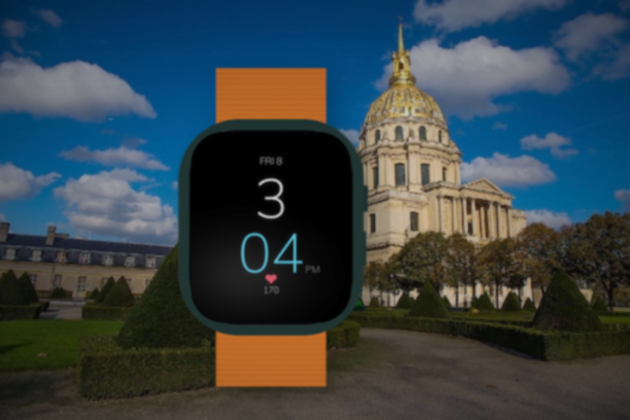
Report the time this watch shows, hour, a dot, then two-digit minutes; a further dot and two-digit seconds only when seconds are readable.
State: 3.04
